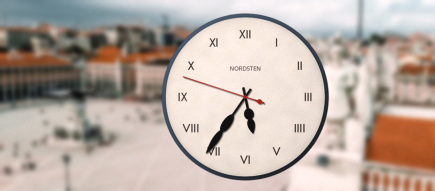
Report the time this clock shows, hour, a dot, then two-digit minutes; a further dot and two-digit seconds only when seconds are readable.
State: 5.35.48
